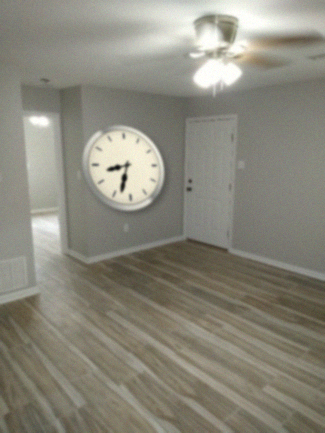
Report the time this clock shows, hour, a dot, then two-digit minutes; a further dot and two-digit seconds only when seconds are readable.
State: 8.33
